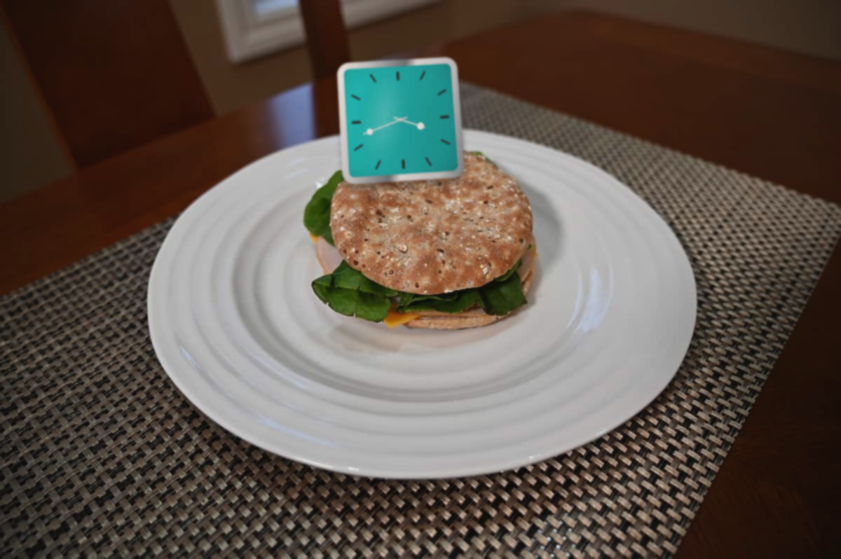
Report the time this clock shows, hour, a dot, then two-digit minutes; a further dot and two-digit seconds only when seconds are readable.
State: 3.42
